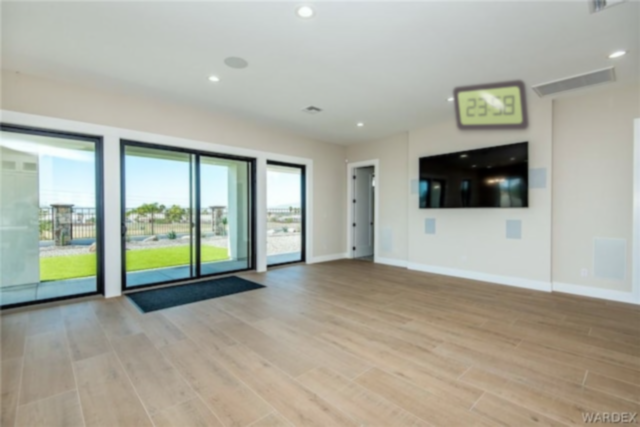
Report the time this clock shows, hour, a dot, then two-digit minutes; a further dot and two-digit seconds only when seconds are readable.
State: 23.58
